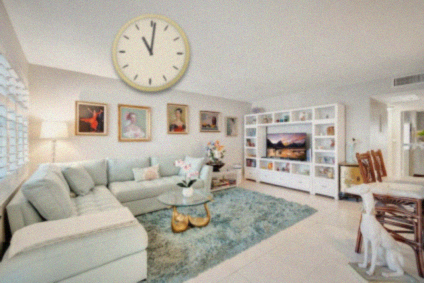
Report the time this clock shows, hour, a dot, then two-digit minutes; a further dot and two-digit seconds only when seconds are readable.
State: 11.01
